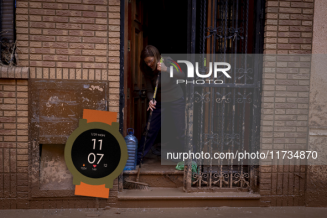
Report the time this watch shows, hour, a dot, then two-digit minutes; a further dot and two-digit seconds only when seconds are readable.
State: 11.07
